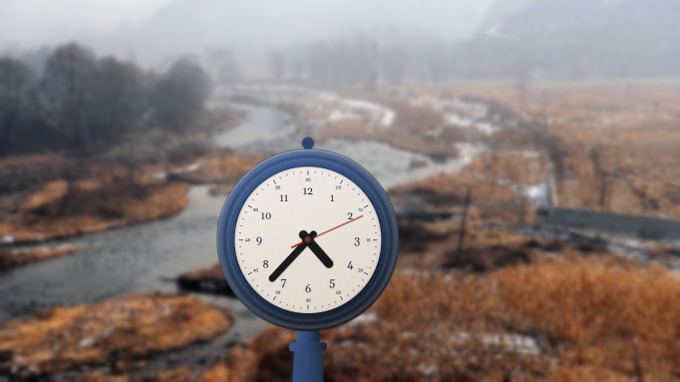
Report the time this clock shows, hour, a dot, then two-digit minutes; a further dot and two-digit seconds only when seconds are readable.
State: 4.37.11
